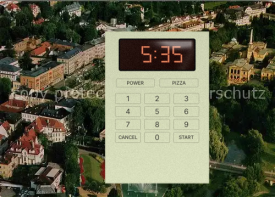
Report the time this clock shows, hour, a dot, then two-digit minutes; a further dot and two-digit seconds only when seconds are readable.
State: 5.35
